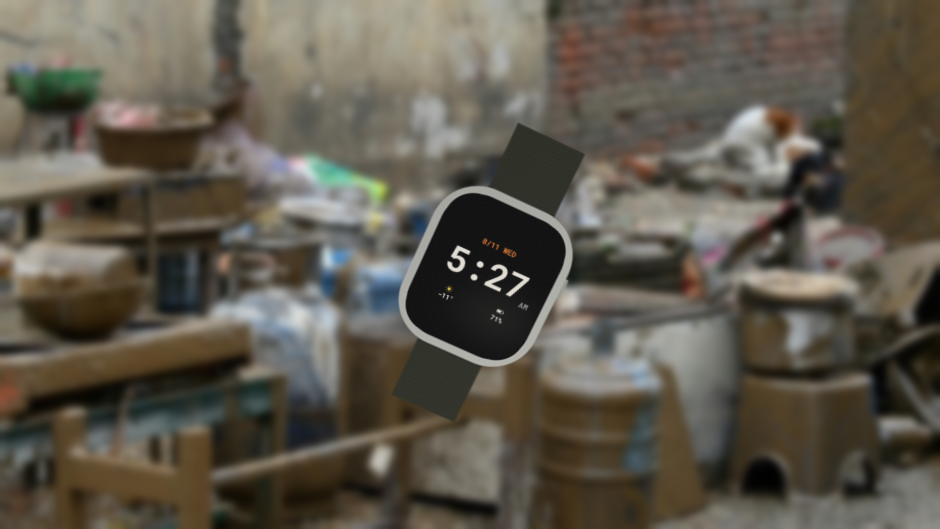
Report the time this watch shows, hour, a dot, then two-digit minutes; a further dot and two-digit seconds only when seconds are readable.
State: 5.27
